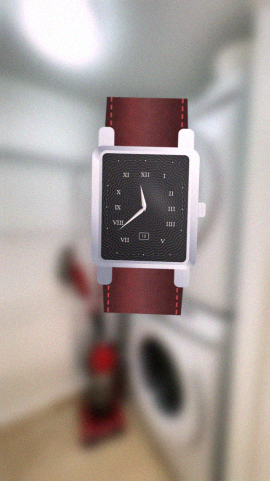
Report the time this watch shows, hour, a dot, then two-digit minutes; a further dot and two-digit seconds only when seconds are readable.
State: 11.38
